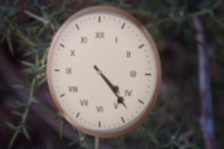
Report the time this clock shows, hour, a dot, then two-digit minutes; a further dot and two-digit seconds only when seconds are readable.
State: 4.23
